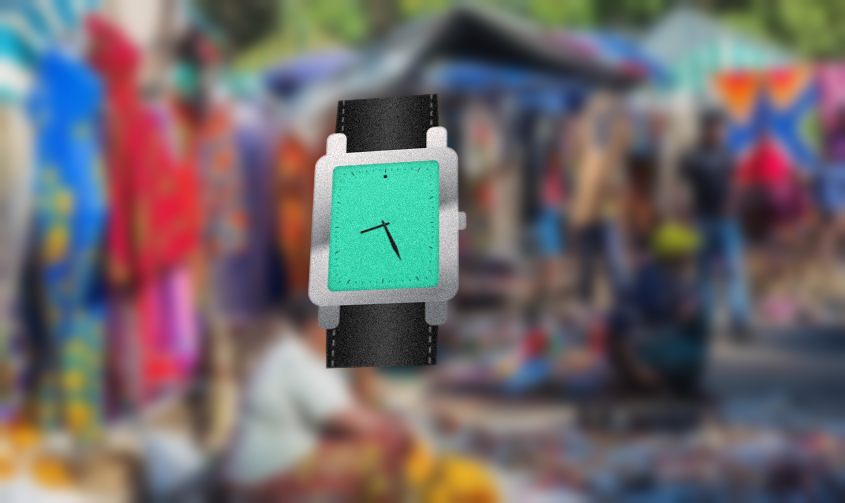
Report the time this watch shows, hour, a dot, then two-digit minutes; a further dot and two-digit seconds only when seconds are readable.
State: 8.26
